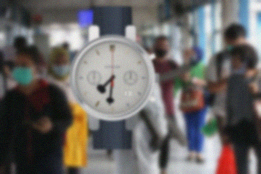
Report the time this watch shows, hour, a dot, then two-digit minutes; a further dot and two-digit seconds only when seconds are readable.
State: 7.31
